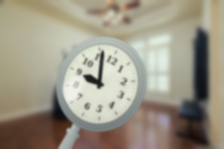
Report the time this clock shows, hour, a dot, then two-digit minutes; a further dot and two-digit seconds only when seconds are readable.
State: 8.56
